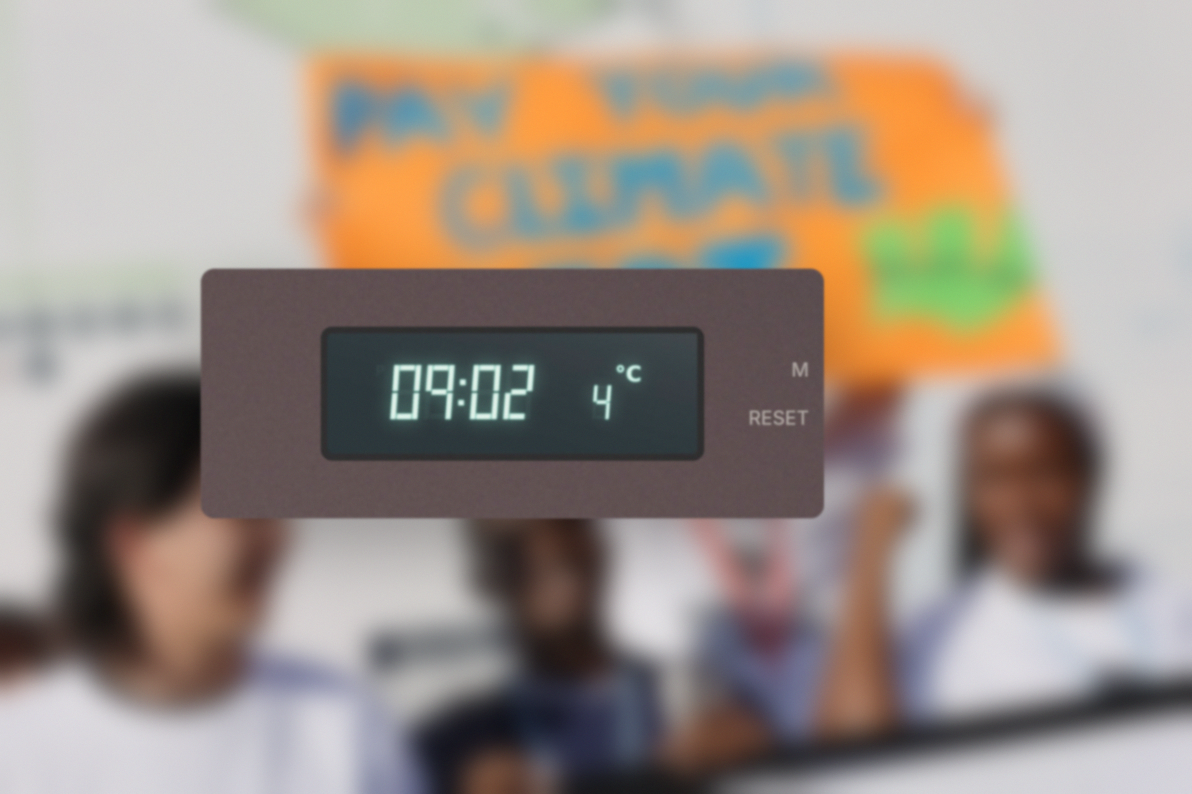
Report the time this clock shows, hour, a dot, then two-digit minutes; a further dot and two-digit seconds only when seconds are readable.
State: 9.02
